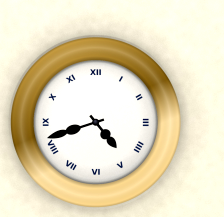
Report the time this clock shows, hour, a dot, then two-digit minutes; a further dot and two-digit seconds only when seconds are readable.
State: 4.42
